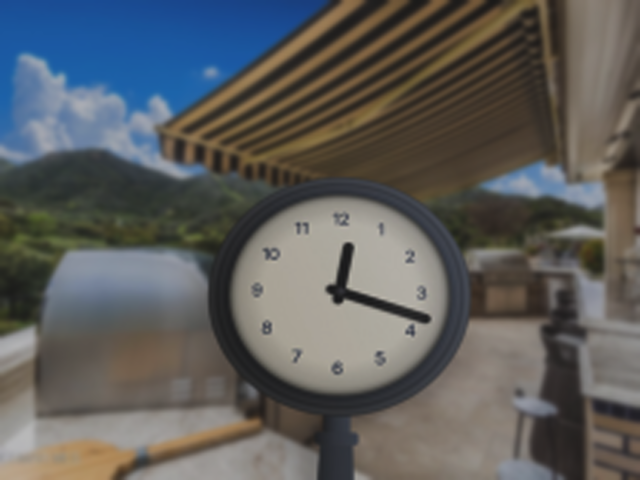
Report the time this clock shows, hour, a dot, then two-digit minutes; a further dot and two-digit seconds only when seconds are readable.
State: 12.18
